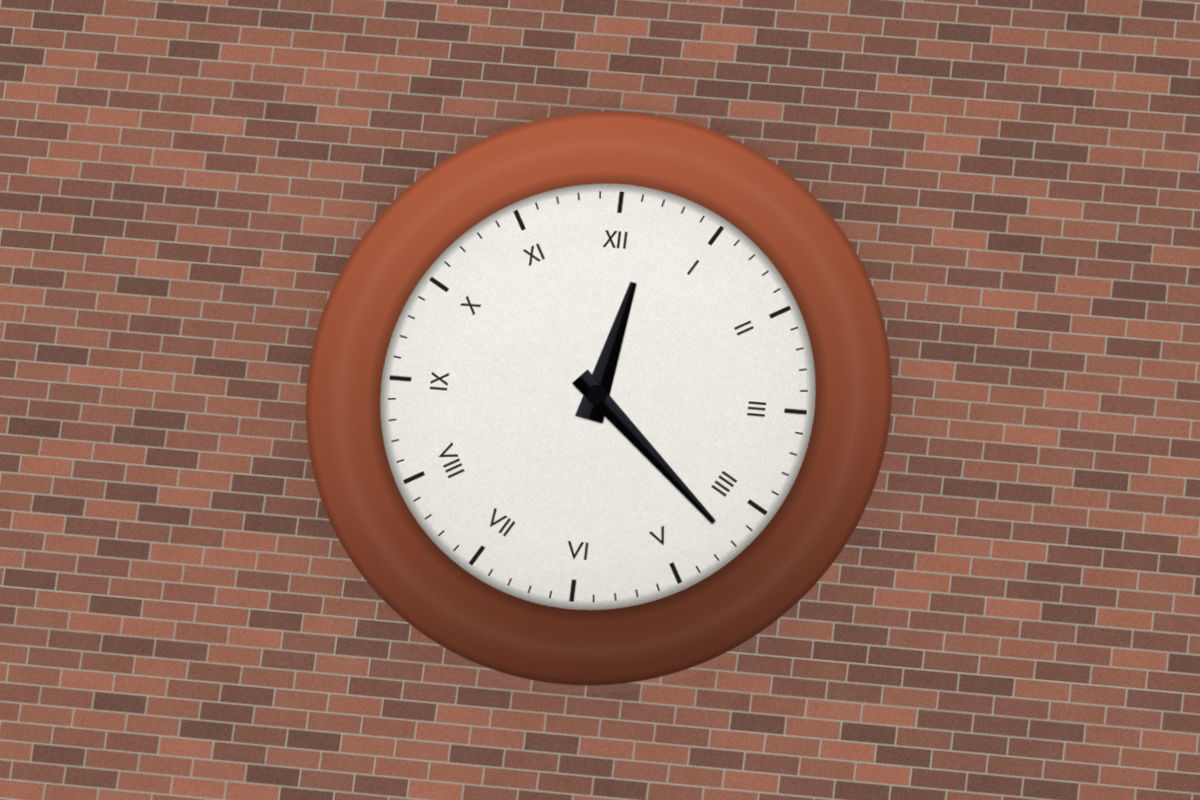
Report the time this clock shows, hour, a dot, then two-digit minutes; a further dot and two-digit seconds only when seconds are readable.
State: 12.22
